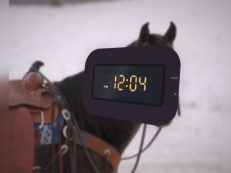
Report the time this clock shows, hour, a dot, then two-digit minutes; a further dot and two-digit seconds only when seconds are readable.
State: 12.04
